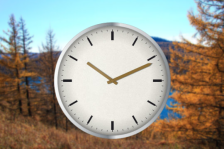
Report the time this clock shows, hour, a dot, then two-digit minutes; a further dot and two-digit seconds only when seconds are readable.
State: 10.11
